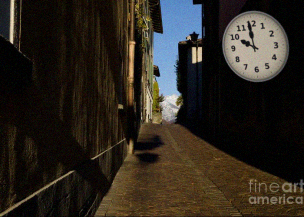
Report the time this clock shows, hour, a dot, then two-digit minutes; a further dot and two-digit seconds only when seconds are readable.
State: 9.59
